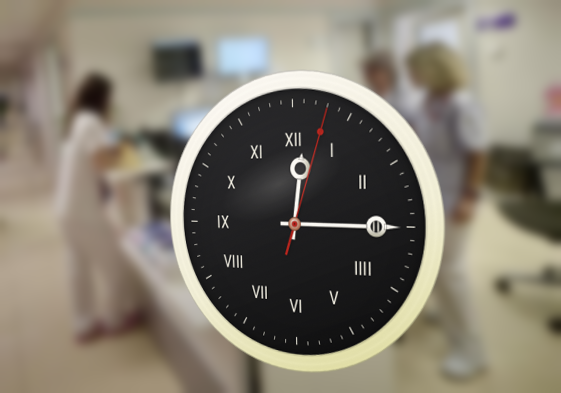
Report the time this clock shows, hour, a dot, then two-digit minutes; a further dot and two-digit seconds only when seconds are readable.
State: 12.15.03
